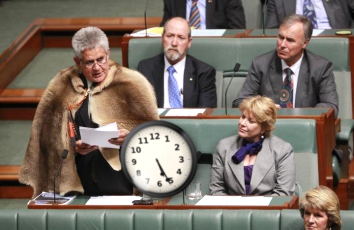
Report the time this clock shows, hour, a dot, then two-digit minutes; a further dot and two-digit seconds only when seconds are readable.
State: 5.26
